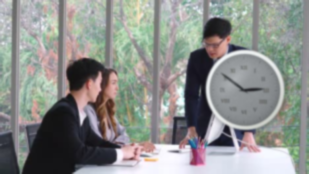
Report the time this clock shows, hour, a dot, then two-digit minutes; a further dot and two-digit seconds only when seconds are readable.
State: 2.51
